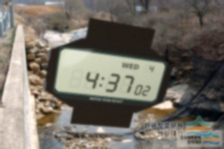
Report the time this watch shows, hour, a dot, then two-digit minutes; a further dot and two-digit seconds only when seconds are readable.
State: 4.37.02
